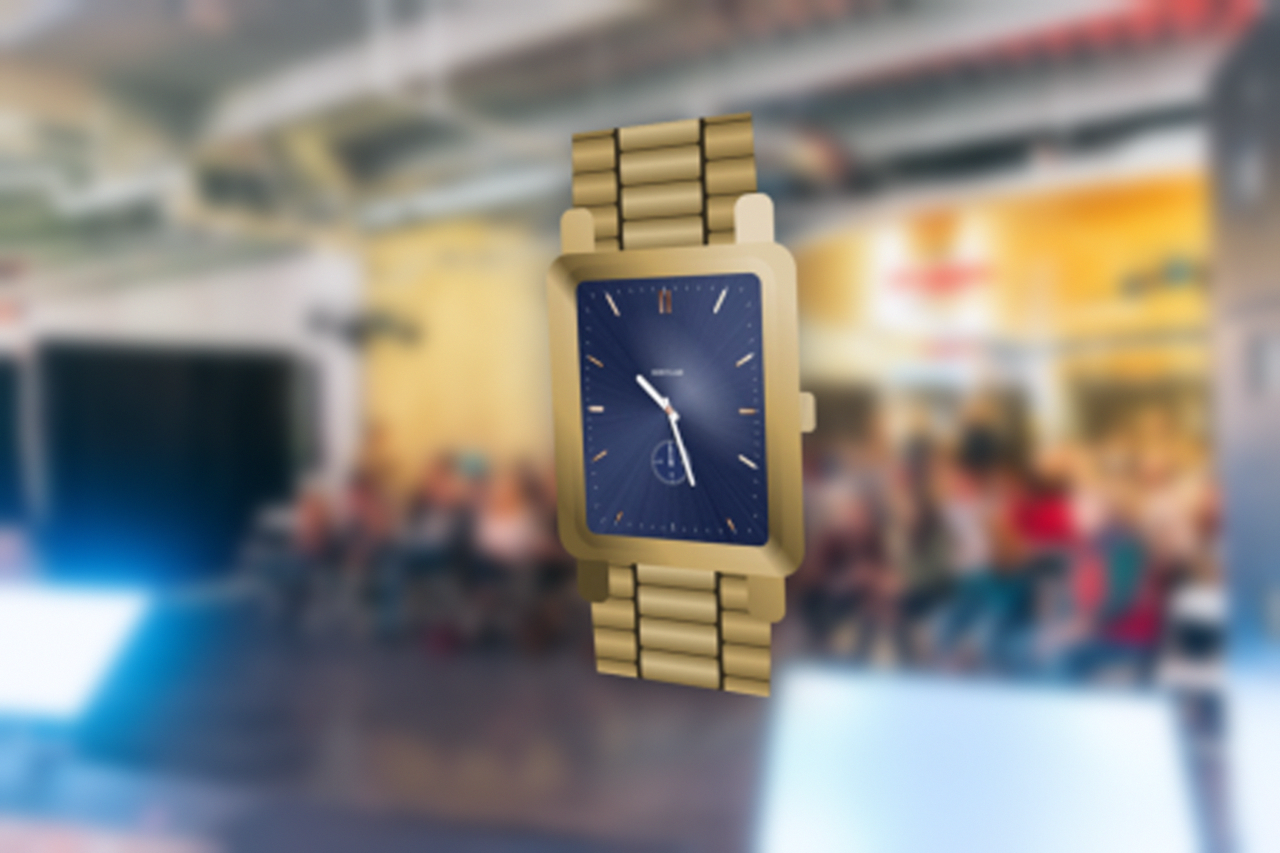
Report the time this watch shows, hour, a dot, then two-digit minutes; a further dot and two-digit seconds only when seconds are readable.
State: 10.27
